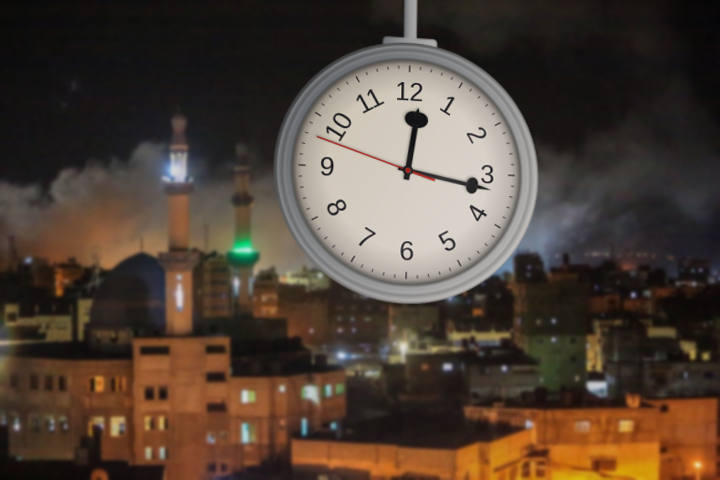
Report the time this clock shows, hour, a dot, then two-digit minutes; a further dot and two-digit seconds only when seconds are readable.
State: 12.16.48
